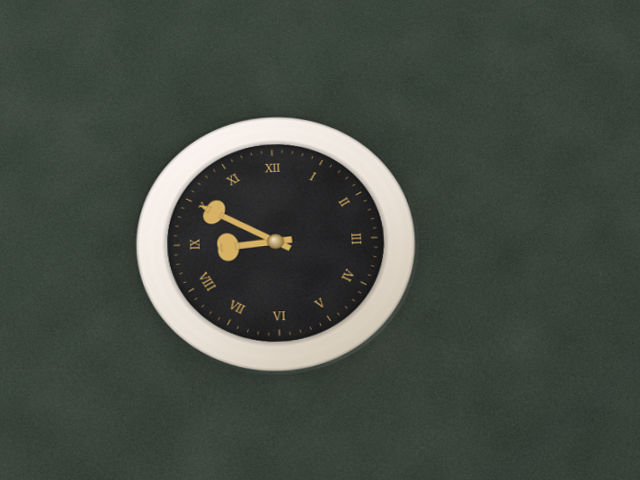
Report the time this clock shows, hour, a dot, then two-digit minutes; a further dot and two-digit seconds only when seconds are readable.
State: 8.50
